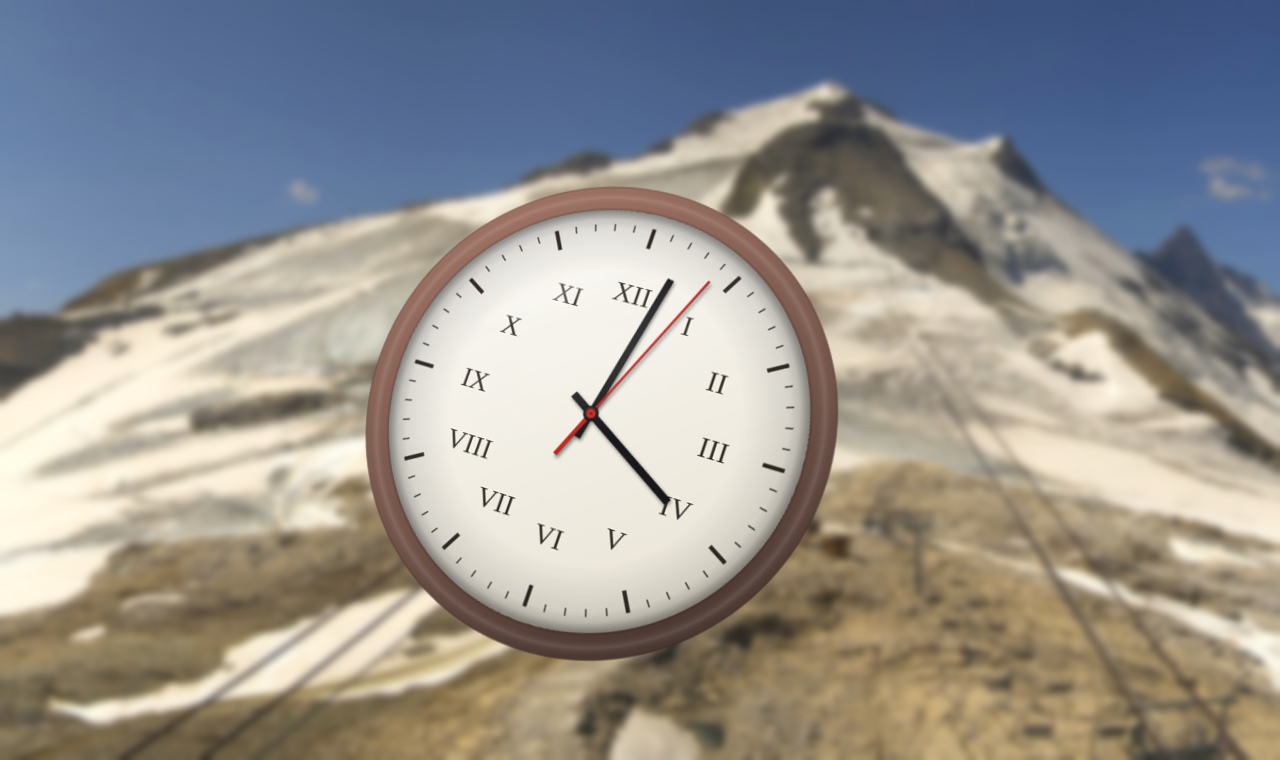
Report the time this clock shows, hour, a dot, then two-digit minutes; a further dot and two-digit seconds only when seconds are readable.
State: 4.02.04
